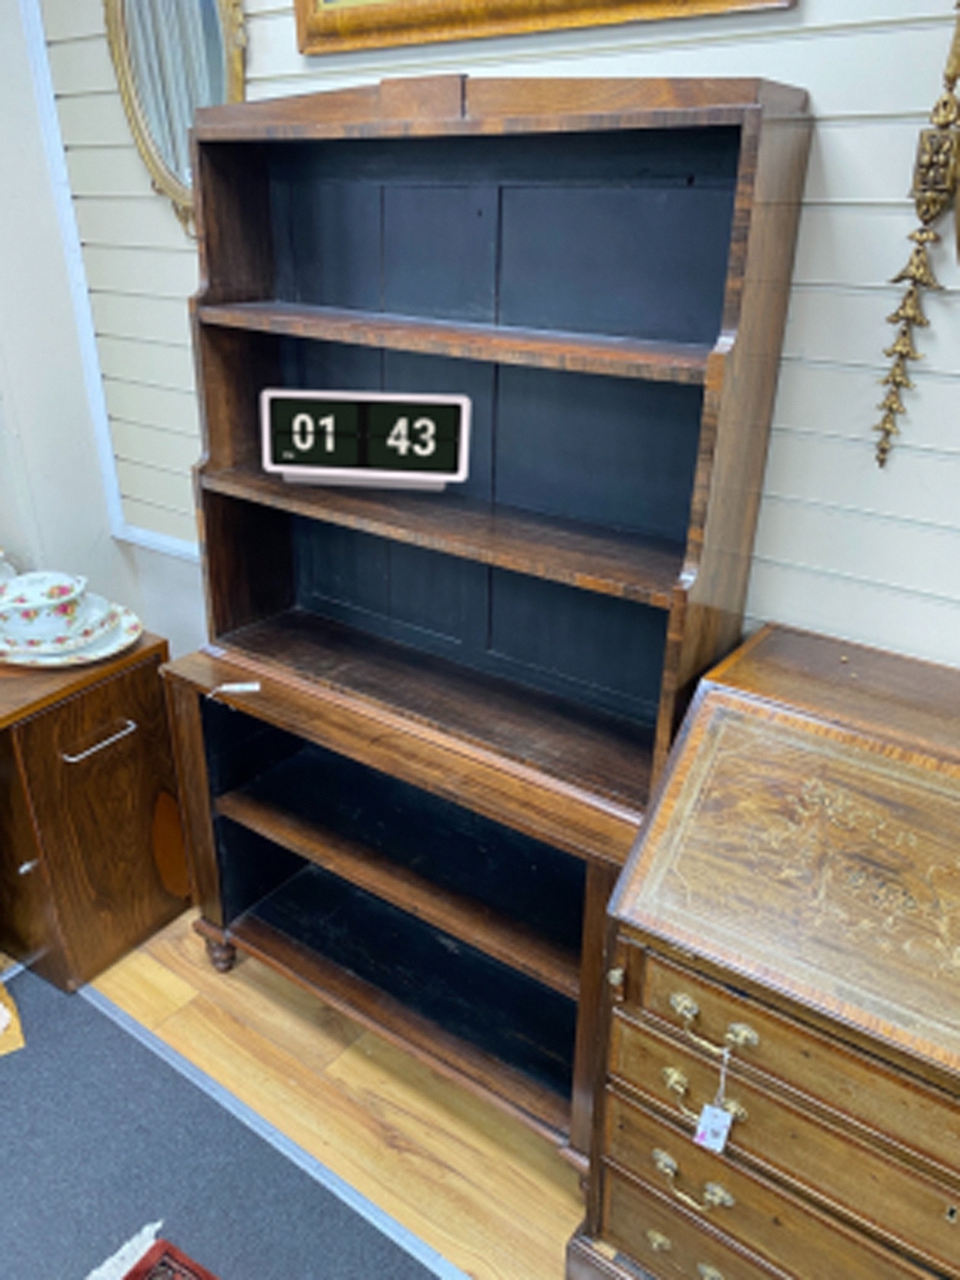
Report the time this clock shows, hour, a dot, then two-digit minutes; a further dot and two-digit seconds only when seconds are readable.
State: 1.43
